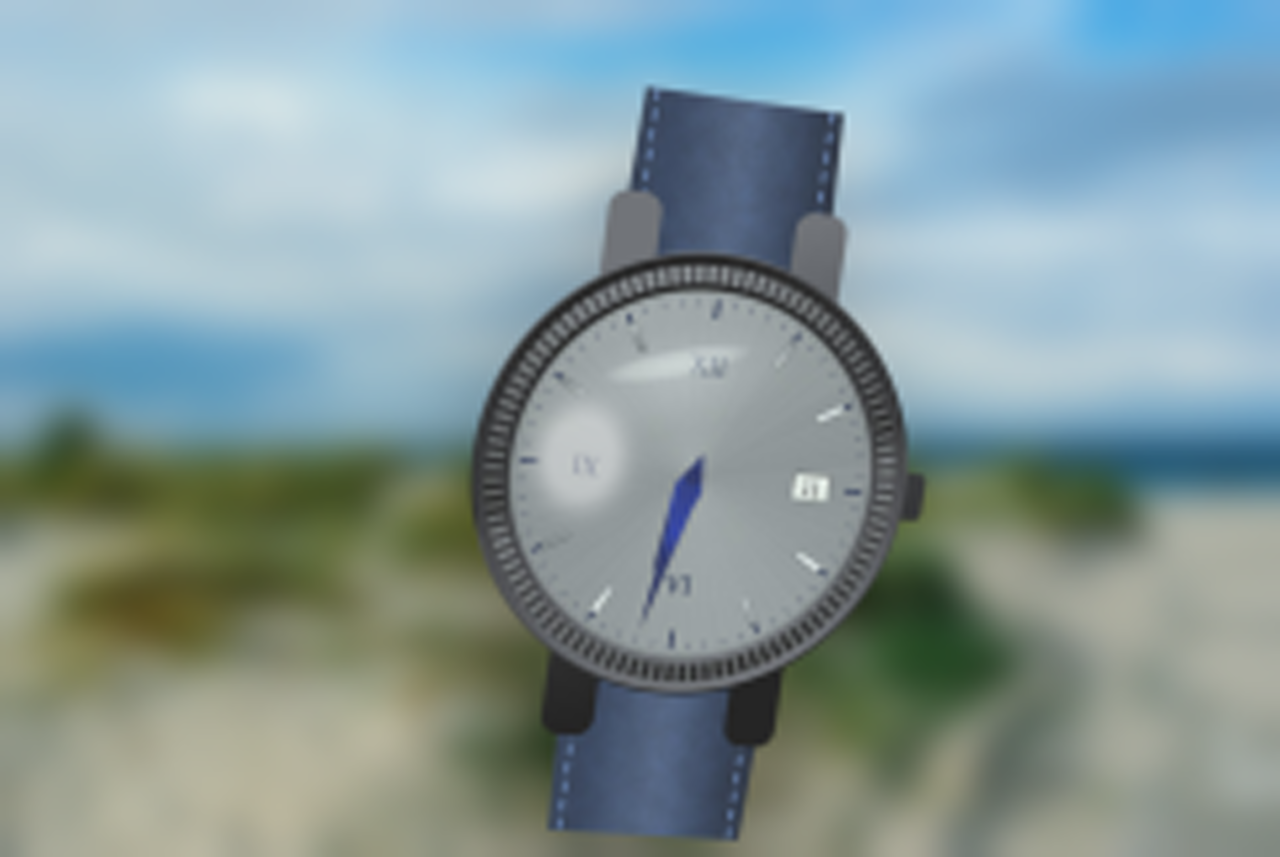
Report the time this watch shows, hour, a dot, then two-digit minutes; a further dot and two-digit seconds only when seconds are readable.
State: 6.32
